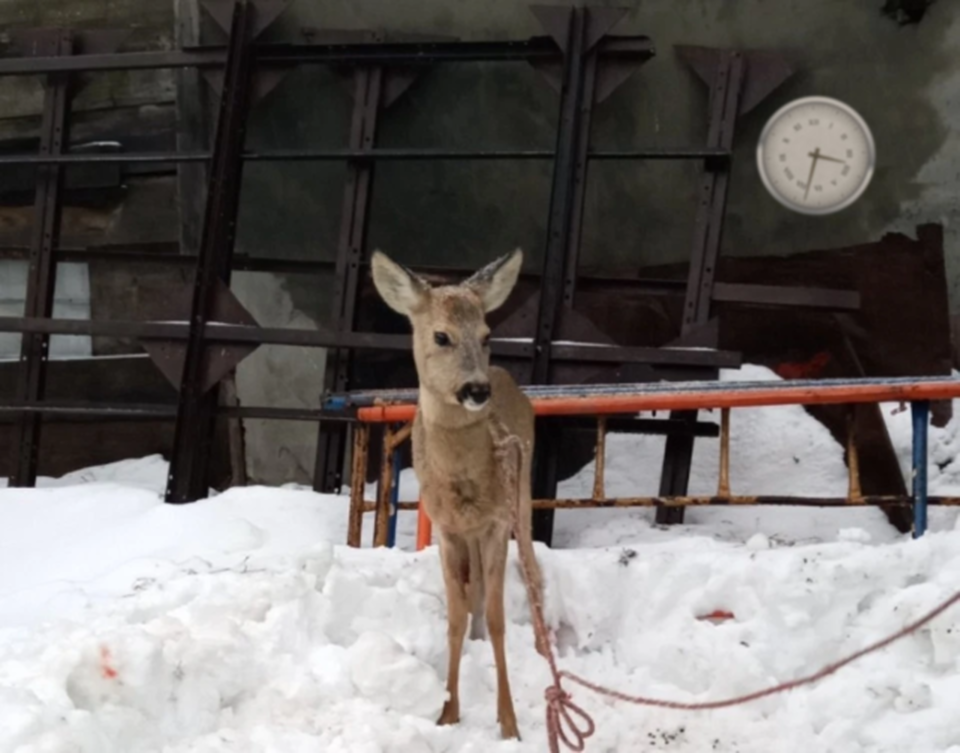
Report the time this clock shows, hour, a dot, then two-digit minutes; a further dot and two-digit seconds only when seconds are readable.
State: 3.33
